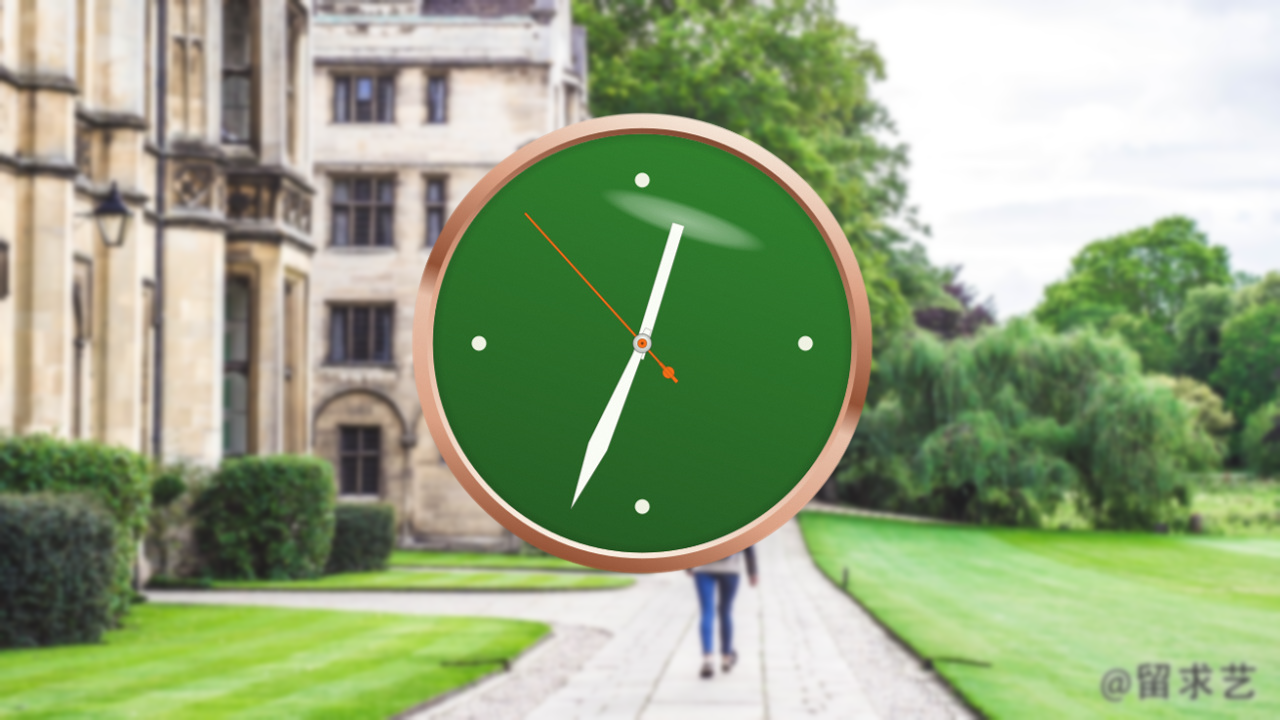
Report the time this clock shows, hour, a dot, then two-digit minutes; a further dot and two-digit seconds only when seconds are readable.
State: 12.33.53
